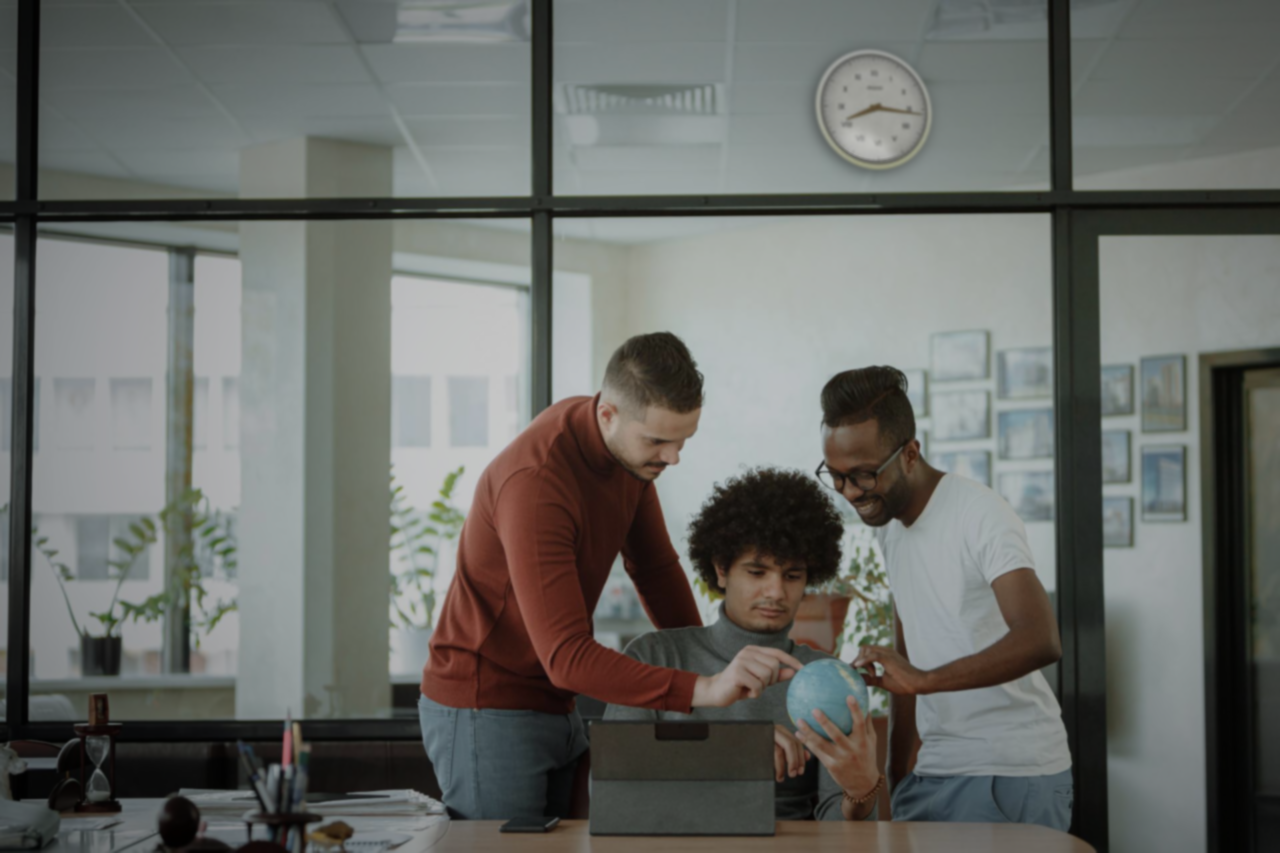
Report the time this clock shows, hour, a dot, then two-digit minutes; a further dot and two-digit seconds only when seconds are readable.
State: 8.16
